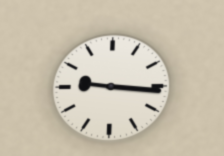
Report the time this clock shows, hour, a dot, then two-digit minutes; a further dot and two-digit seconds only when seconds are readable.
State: 9.16
